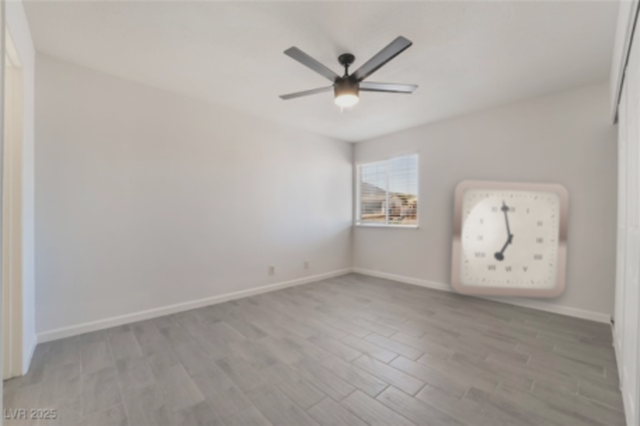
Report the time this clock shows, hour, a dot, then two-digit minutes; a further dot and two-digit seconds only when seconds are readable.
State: 6.58
